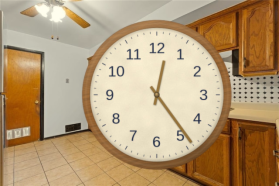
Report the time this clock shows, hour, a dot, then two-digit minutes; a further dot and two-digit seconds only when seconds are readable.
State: 12.24
